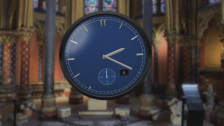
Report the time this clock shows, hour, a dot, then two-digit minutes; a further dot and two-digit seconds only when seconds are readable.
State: 2.20
